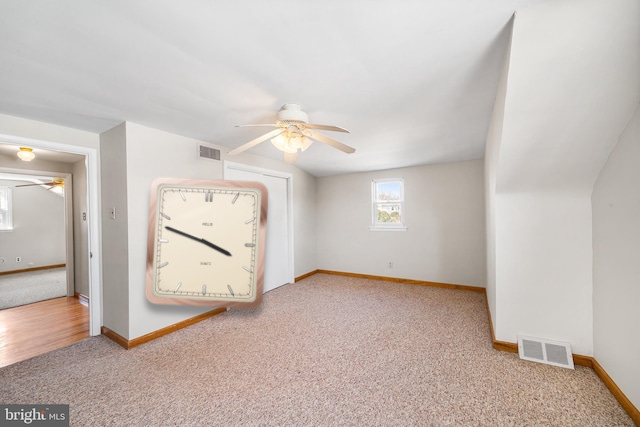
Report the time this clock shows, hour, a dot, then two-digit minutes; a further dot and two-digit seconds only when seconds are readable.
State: 3.48
